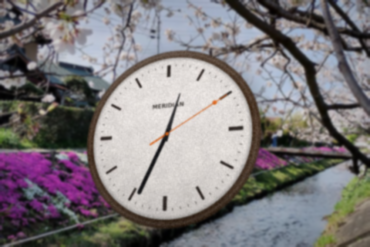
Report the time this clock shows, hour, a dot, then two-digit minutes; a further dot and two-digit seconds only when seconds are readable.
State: 12.34.10
